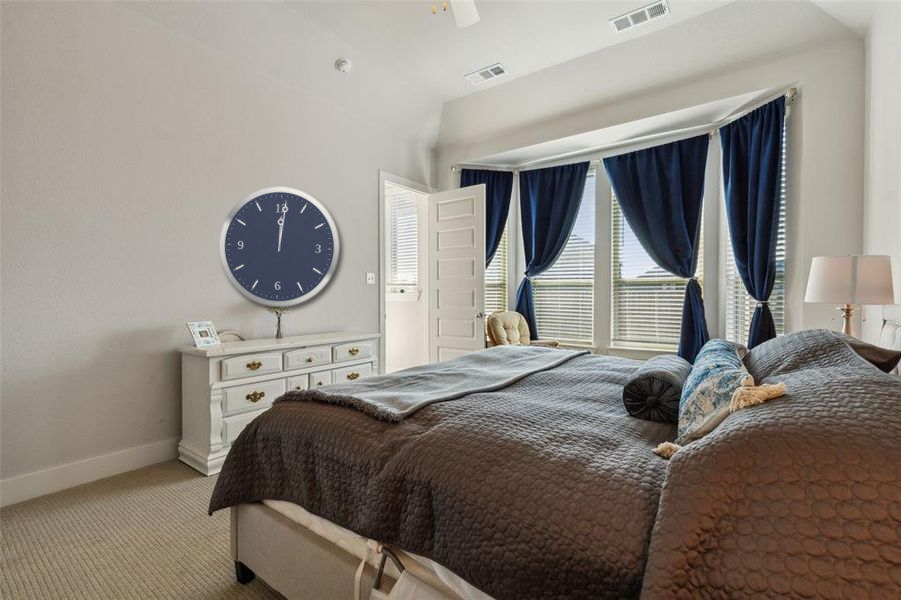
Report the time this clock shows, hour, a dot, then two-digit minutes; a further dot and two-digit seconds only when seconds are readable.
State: 12.01
